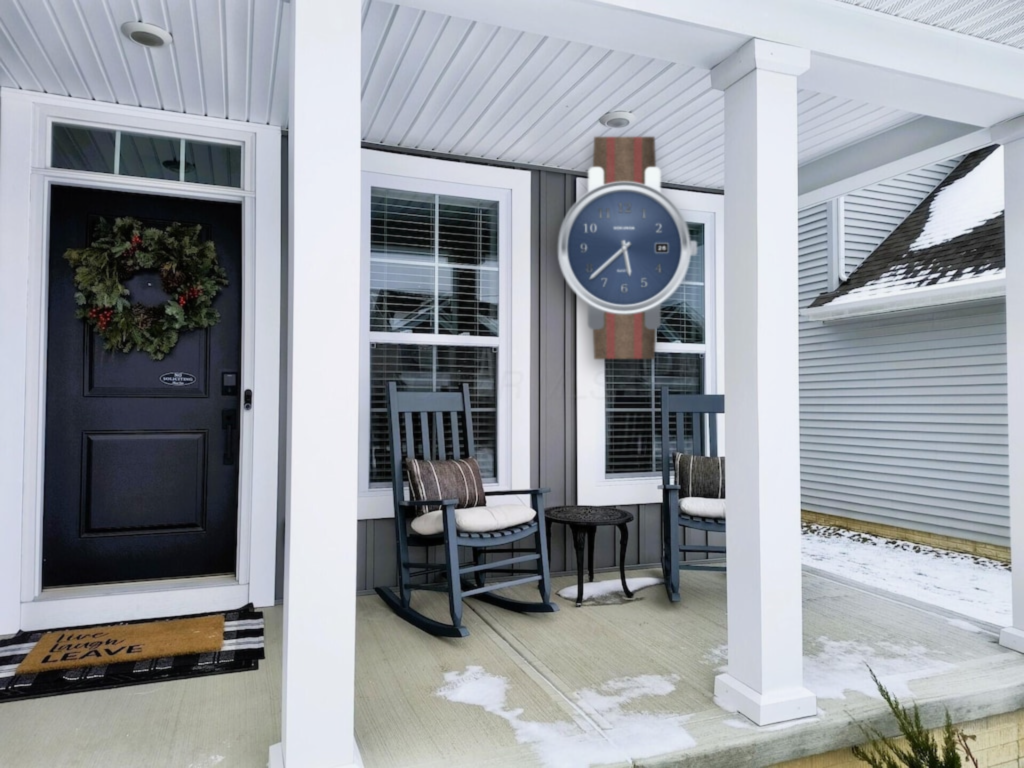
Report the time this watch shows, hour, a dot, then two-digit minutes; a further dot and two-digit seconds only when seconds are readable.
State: 5.38
